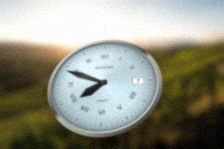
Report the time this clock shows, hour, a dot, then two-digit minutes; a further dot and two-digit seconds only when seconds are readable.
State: 7.49
